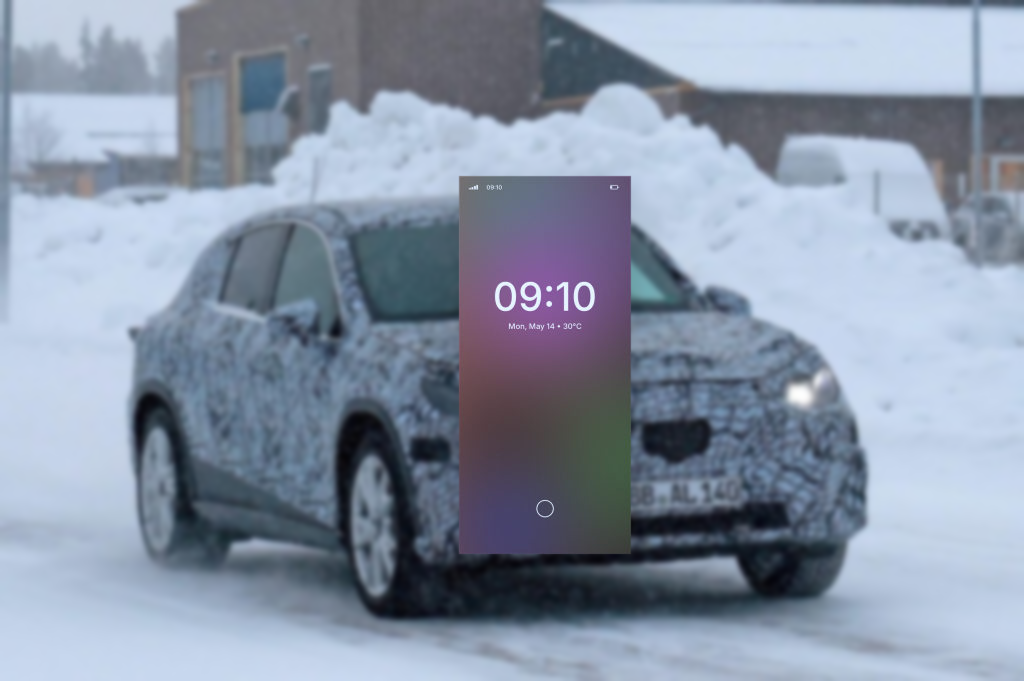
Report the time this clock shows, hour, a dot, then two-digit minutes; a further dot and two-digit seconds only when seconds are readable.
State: 9.10
